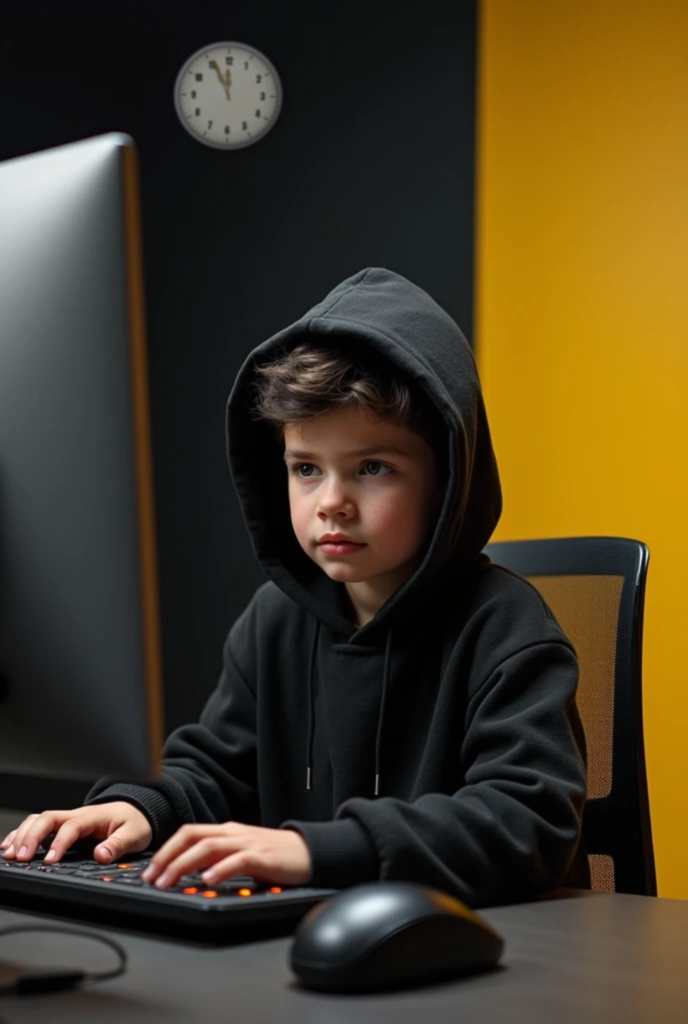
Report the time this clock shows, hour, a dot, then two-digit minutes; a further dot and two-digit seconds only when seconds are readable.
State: 11.56
